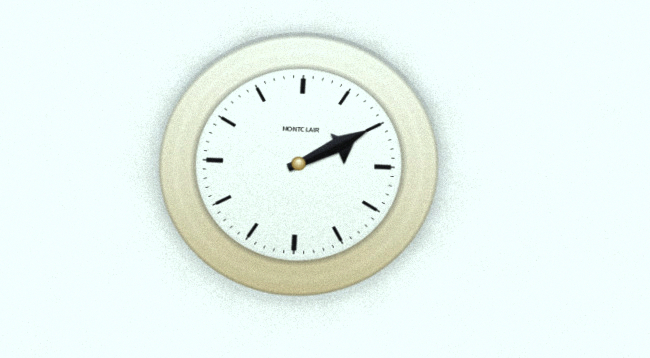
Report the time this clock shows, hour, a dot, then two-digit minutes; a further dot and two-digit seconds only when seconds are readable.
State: 2.10
